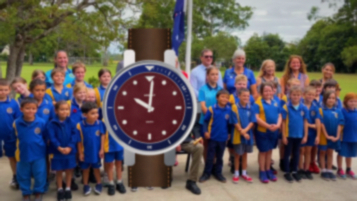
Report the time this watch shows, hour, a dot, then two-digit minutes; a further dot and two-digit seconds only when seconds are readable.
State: 10.01
